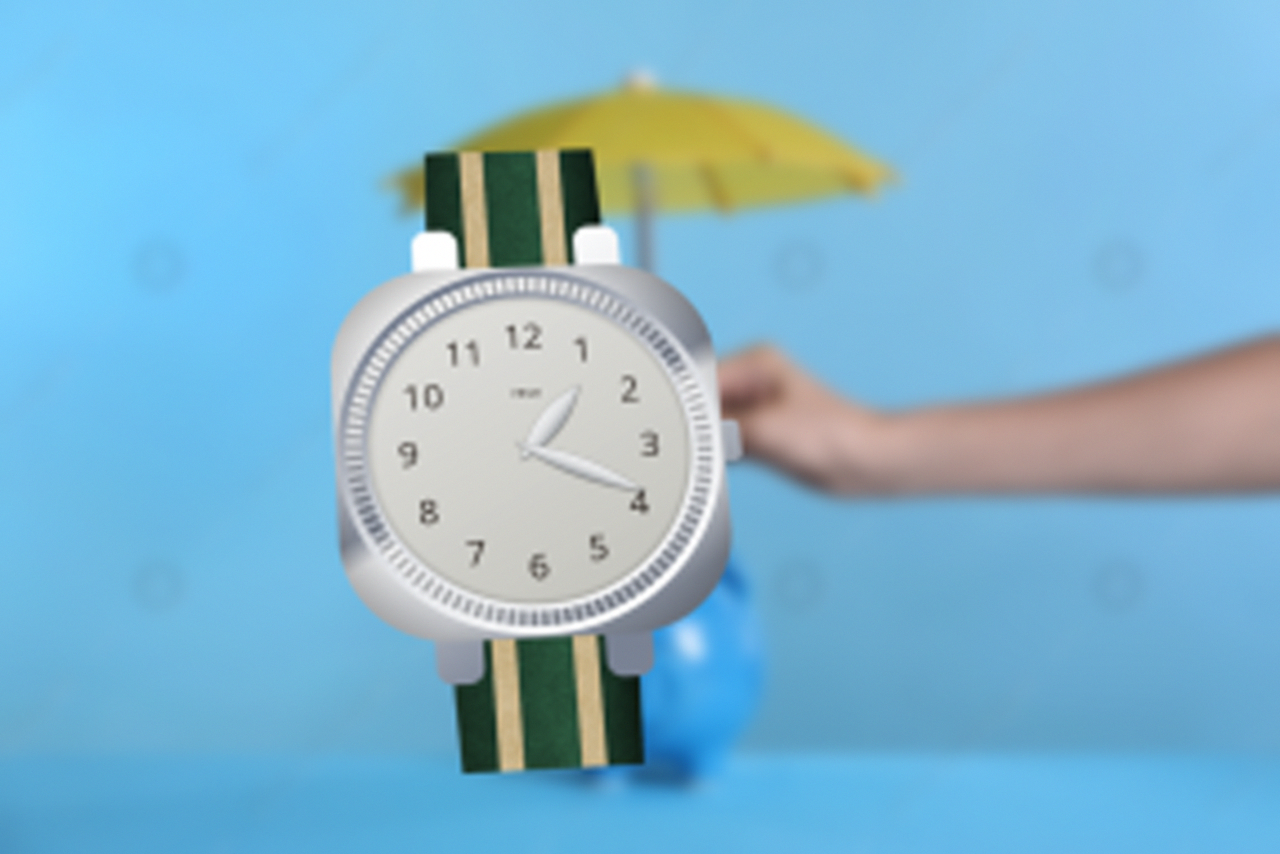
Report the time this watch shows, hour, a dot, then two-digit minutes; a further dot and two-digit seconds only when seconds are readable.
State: 1.19
